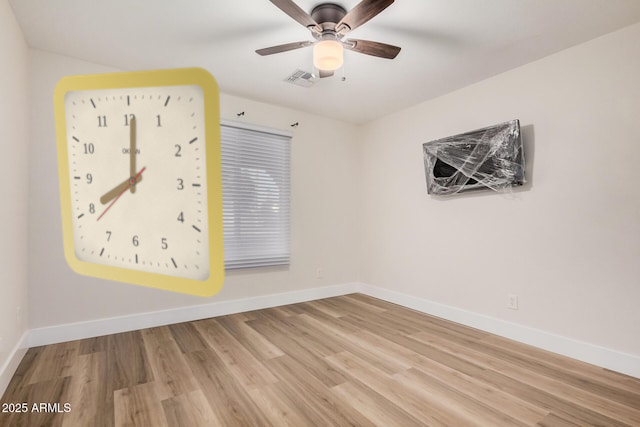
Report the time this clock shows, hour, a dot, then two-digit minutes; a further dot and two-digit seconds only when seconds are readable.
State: 8.00.38
